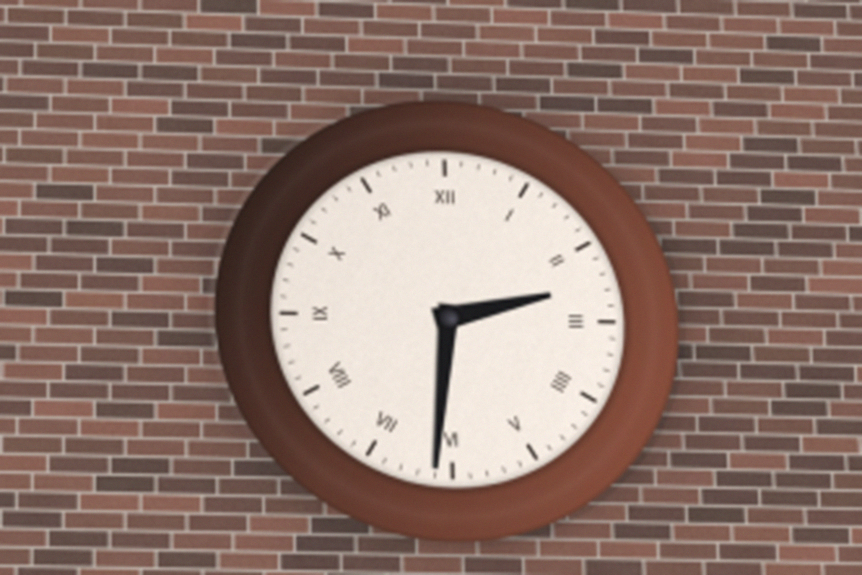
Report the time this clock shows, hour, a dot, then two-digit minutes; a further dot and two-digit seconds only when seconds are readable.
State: 2.31
